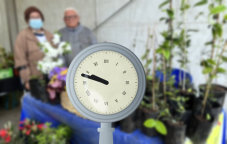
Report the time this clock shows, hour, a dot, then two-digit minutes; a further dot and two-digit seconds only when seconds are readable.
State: 9.48
